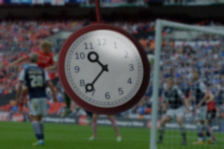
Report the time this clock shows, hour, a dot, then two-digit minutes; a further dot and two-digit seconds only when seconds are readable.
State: 10.37
